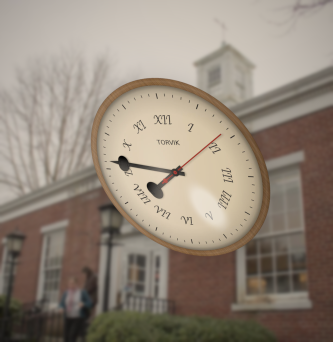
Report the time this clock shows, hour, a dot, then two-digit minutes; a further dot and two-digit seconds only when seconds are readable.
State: 7.46.09
